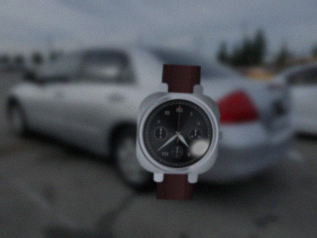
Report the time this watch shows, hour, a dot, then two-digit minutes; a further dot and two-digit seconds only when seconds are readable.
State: 4.38
